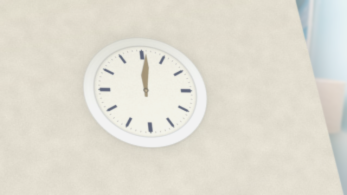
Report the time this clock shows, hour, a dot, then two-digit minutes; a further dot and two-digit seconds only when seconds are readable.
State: 12.01
